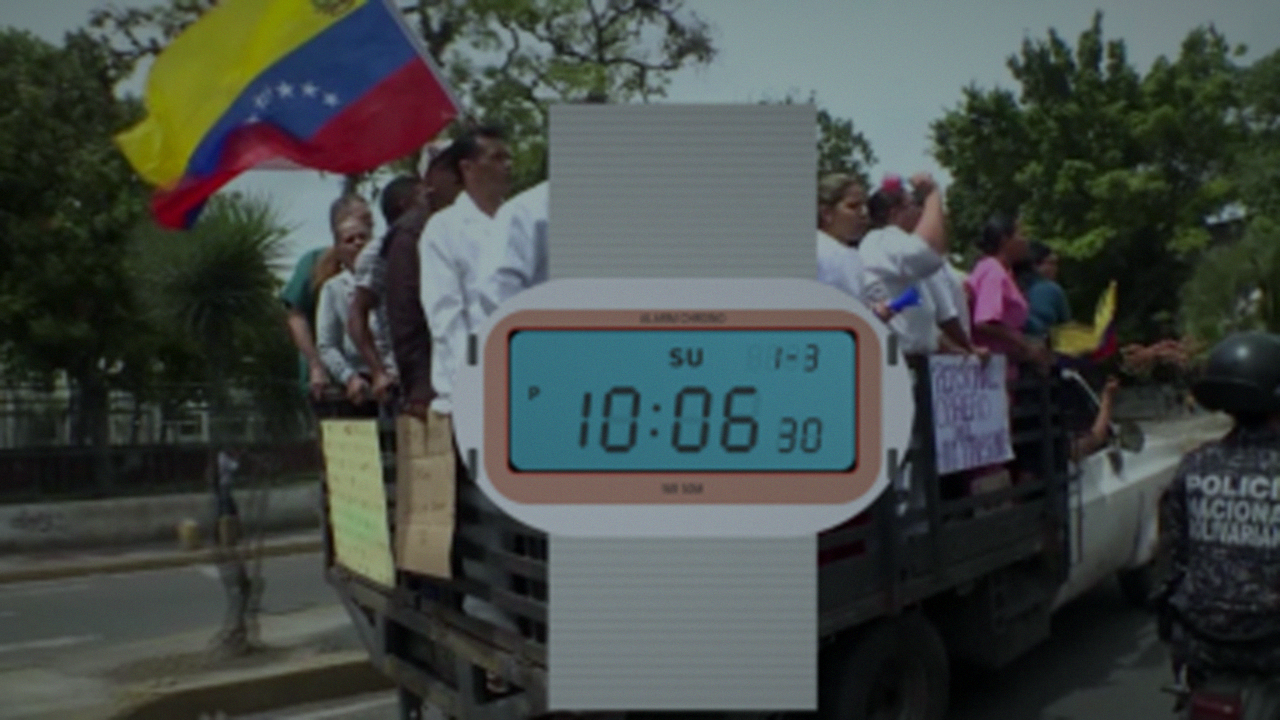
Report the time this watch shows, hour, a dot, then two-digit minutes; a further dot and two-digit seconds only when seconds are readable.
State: 10.06.30
